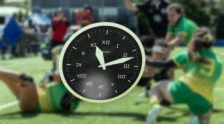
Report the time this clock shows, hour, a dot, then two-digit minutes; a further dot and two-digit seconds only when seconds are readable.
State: 11.12
